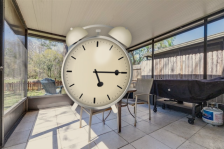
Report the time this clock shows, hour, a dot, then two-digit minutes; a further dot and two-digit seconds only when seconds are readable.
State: 5.15
